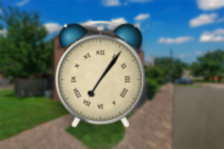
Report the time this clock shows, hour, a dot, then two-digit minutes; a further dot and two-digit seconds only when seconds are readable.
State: 7.06
